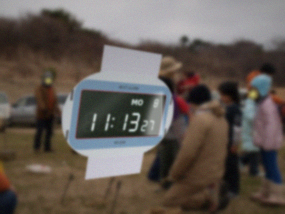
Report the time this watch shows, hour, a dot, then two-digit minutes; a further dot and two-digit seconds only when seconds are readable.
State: 11.13.27
